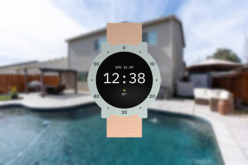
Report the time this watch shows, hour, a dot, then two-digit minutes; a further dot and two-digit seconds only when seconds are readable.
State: 12.38
